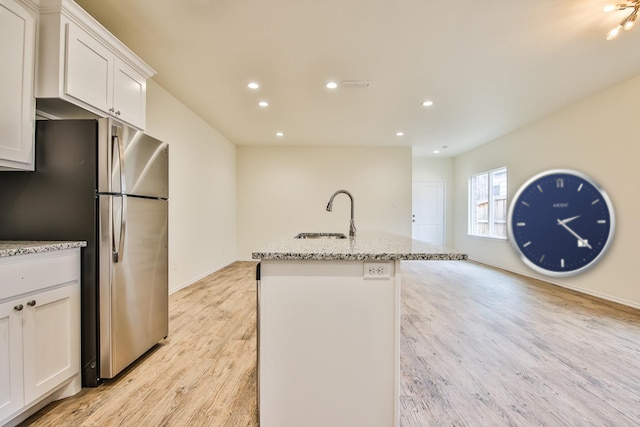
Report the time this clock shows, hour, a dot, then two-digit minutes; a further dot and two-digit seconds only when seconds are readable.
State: 2.22
